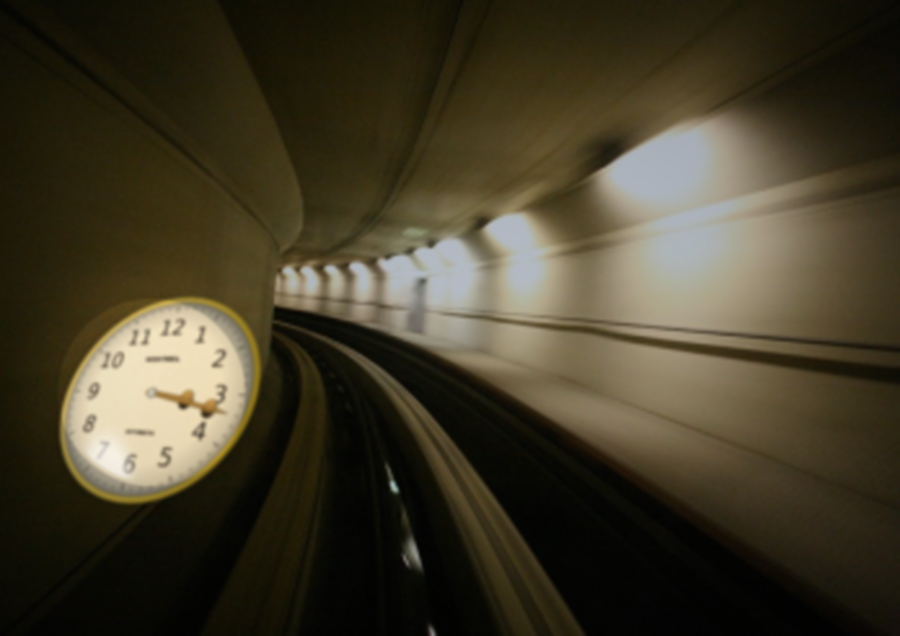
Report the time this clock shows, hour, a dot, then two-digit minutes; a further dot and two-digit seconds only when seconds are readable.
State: 3.17
